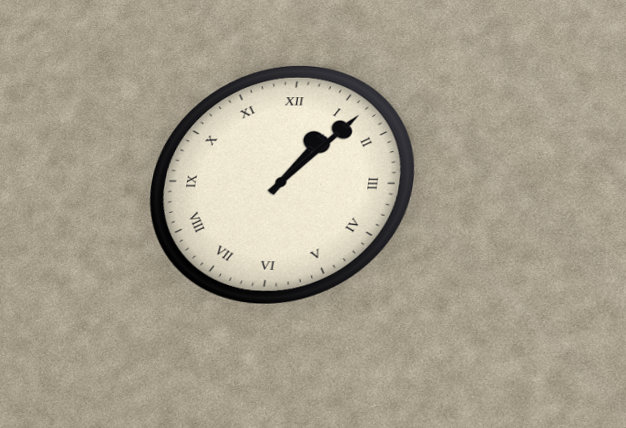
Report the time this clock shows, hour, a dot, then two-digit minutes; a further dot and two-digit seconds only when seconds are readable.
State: 1.07
